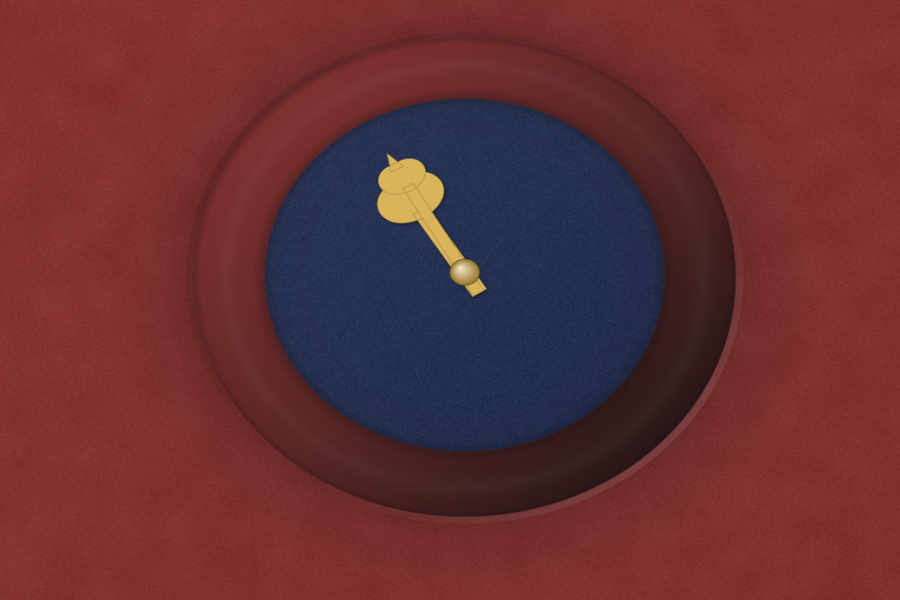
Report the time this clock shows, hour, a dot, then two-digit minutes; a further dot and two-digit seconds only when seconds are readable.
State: 10.55
